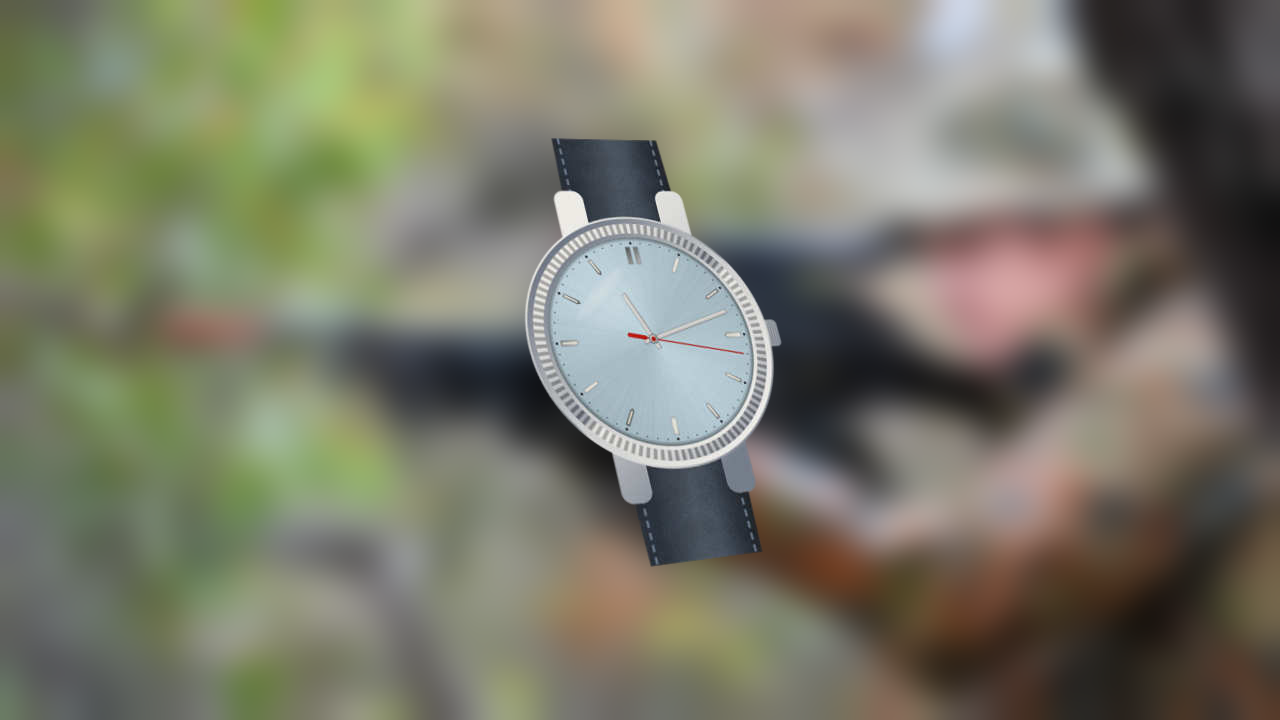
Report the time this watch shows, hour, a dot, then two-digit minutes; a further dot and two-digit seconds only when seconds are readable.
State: 11.12.17
